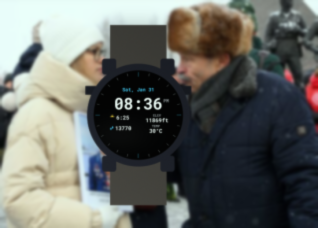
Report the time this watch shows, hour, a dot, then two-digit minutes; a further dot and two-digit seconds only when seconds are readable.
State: 8.36
